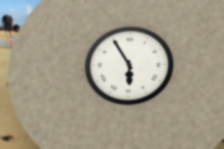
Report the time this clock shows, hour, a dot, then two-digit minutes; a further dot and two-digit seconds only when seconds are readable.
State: 5.55
